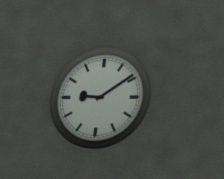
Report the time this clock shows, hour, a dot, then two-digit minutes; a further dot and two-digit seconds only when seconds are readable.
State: 9.09
